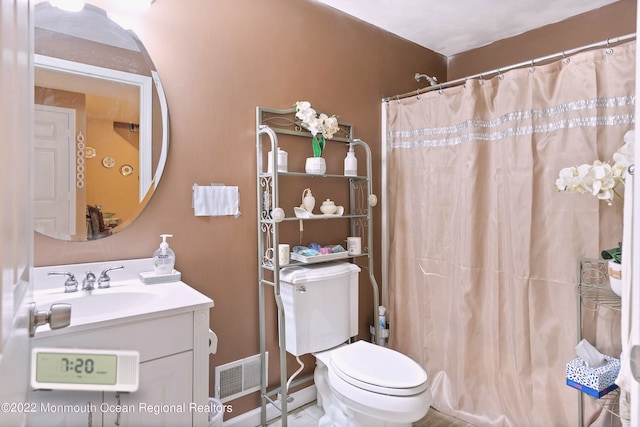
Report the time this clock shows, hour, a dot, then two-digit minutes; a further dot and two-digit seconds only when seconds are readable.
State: 7.20
